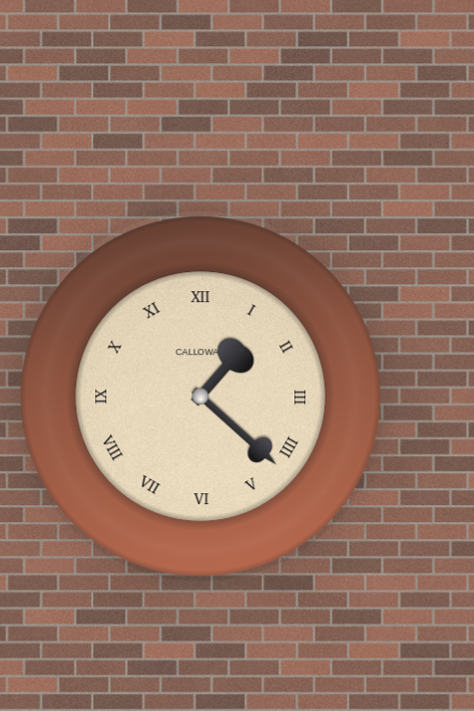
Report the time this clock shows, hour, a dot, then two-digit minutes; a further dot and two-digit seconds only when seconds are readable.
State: 1.22
